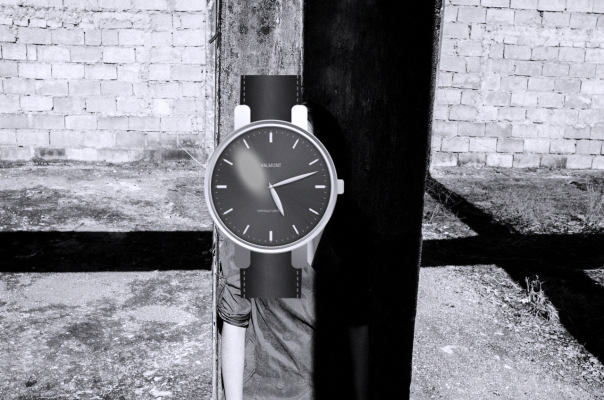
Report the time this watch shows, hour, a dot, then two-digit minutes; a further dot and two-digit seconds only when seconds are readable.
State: 5.12
